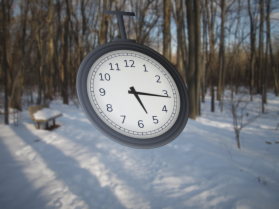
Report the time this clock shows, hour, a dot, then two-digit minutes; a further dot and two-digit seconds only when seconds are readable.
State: 5.16
